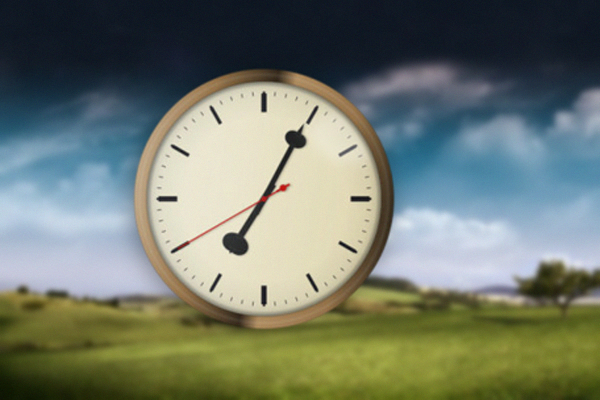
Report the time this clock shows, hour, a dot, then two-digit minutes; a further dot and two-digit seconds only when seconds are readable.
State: 7.04.40
